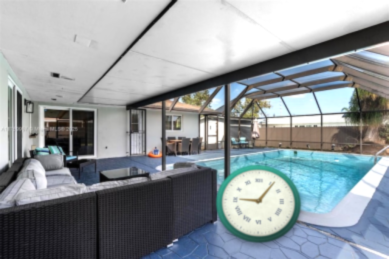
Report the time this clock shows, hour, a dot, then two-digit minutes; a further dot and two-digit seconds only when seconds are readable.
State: 9.06
